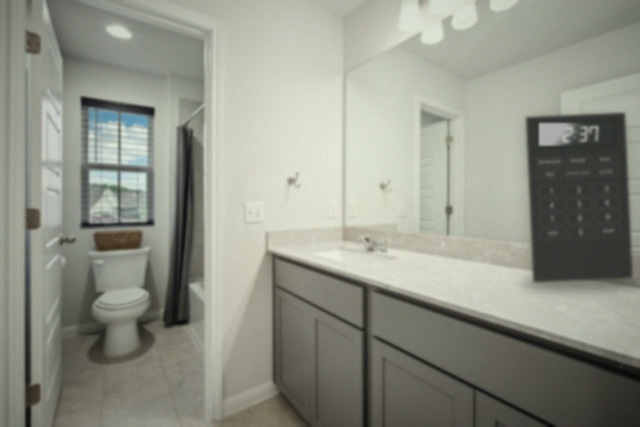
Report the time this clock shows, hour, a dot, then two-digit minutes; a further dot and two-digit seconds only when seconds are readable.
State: 2.37
